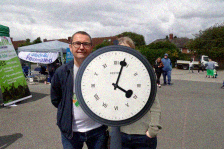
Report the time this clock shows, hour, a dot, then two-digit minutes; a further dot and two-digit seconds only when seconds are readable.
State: 4.03
